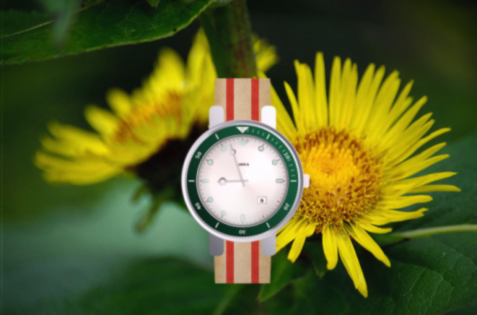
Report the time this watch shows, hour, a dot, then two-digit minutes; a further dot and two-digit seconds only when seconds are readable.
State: 8.57
